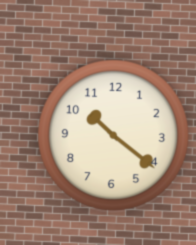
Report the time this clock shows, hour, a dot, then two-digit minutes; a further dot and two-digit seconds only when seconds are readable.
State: 10.21
